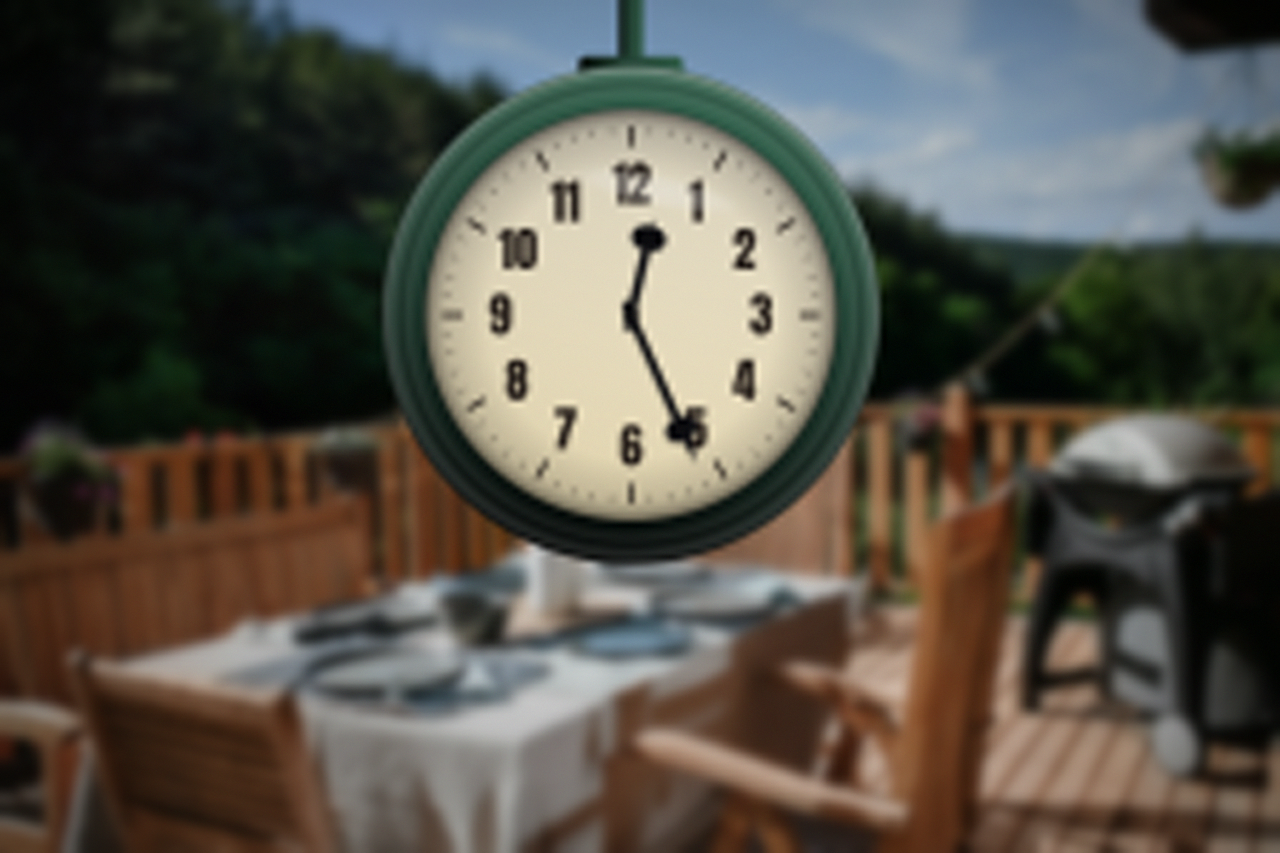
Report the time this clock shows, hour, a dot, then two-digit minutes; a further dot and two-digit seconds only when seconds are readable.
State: 12.26
